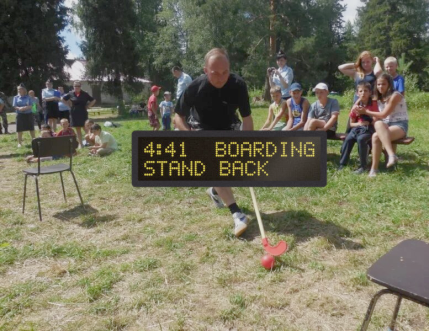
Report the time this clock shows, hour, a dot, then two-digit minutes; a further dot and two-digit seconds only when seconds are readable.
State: 4.41
